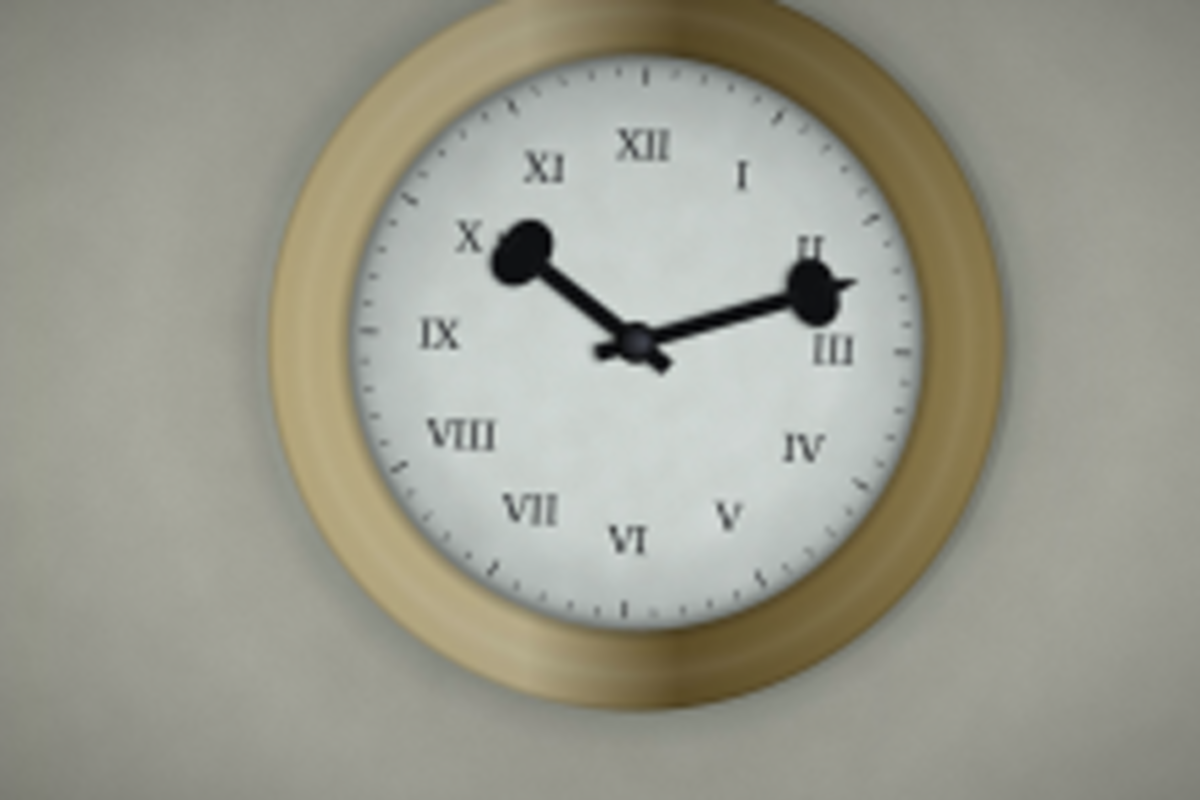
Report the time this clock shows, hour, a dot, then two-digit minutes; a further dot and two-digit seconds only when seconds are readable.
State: 10.12
